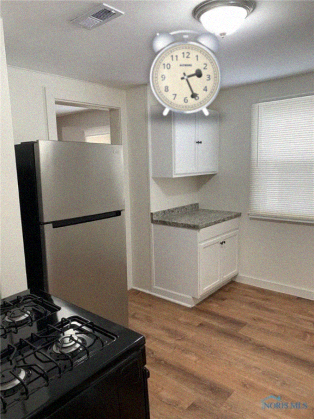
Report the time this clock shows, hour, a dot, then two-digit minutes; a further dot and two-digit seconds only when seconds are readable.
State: 2.26
